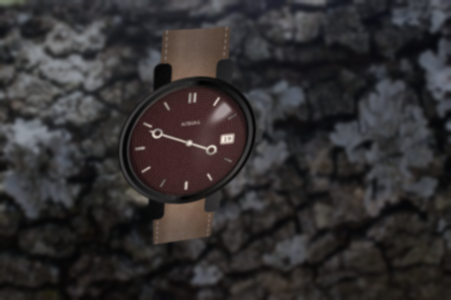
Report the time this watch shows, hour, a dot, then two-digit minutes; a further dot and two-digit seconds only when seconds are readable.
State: 3.49
